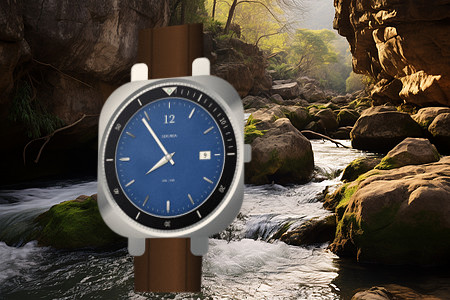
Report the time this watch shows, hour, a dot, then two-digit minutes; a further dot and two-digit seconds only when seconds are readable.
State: 7.54
